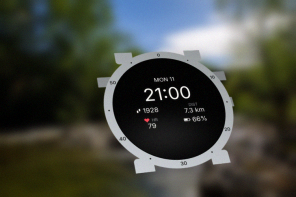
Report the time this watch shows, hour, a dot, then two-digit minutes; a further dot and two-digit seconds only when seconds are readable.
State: 21.00
